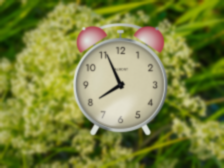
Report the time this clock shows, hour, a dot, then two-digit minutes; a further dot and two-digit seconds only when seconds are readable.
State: 7.56
